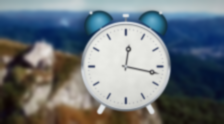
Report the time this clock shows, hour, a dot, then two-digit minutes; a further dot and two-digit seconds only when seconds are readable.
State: 12.17
